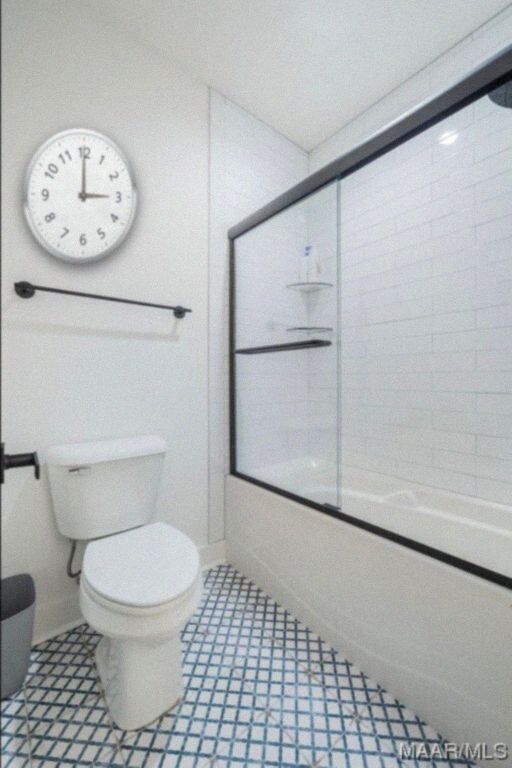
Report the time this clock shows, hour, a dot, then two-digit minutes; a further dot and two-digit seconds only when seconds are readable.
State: 3.00
